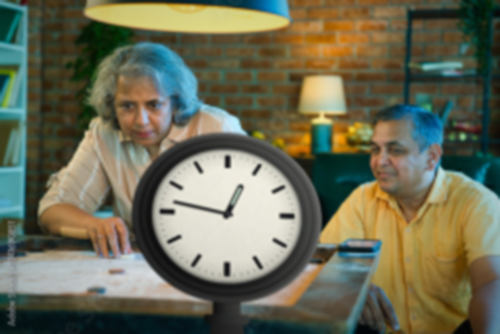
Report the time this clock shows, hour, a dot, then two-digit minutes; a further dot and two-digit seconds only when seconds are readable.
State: 12.47
